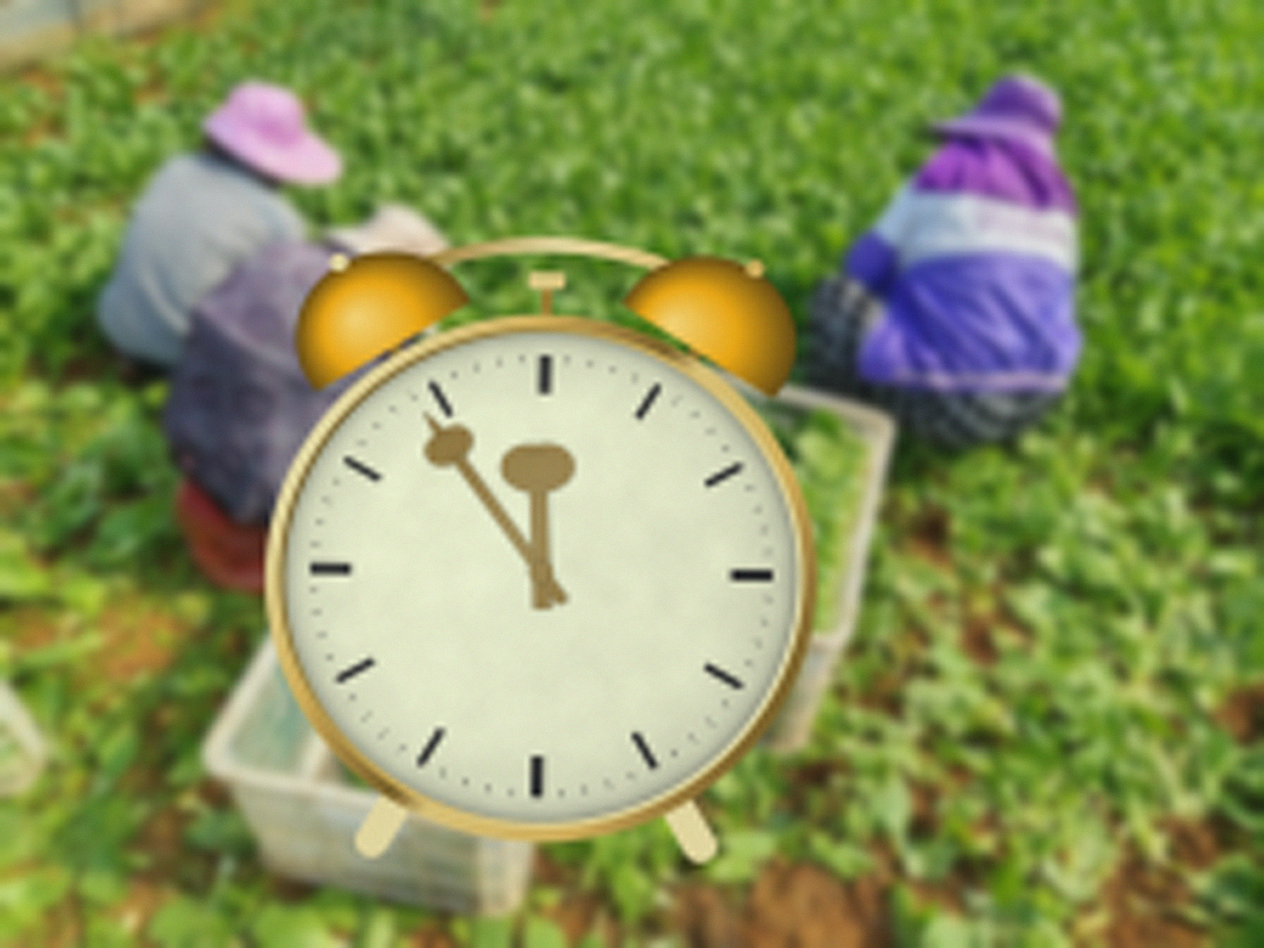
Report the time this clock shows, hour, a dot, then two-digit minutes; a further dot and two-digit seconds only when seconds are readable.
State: 11.54
